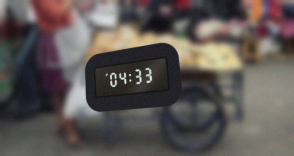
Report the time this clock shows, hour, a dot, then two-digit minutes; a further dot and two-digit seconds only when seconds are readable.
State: 4.33
